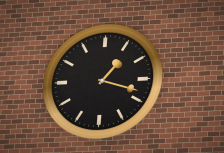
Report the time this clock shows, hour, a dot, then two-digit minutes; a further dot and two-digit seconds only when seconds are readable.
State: 1.18
